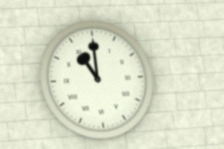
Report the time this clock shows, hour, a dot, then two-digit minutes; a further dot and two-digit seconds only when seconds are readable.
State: 11.00
